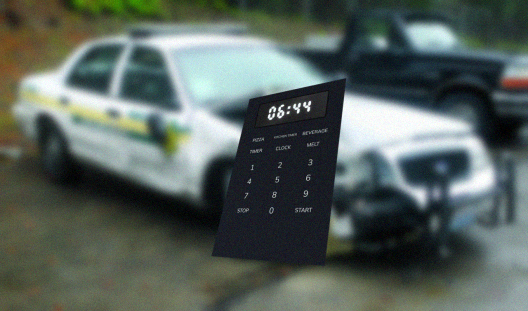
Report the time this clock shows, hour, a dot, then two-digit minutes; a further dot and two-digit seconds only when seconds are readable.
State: 6.44
